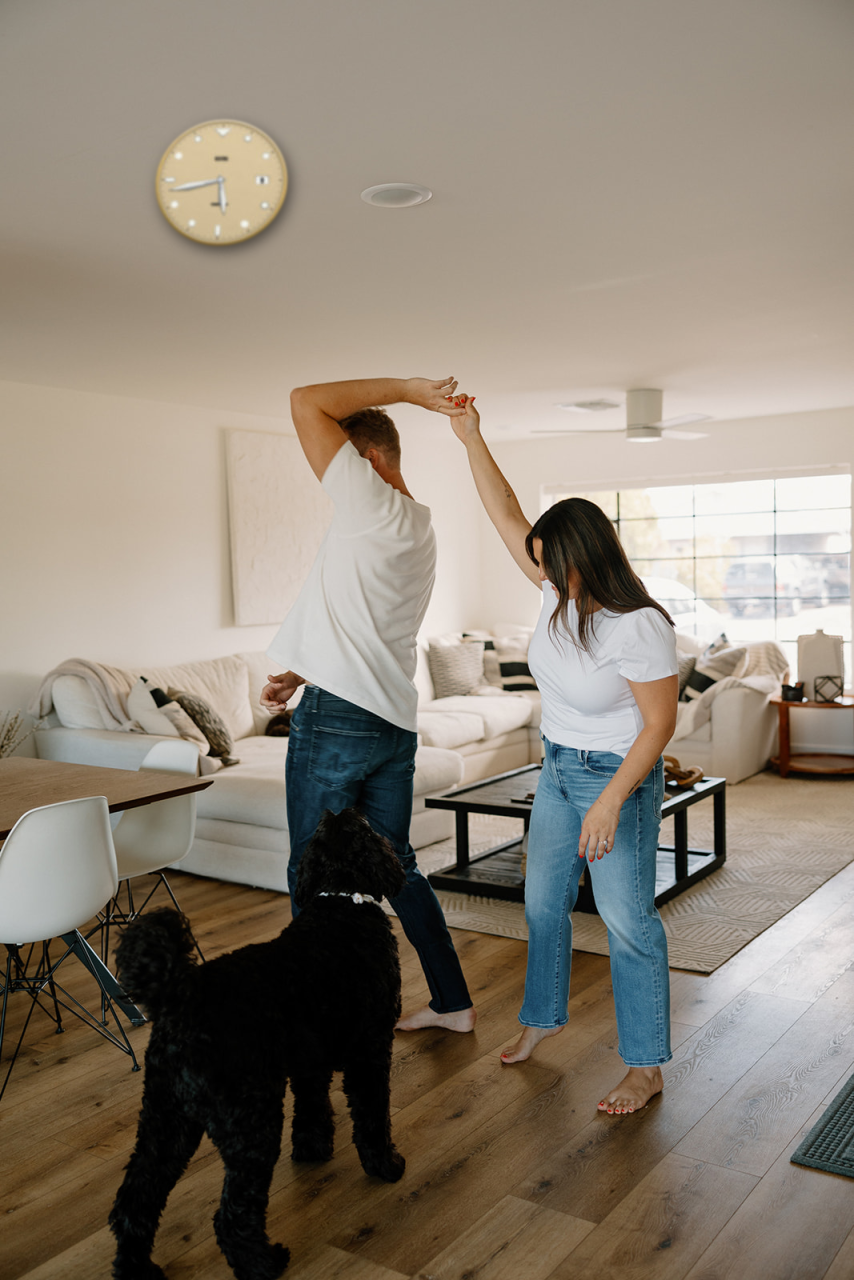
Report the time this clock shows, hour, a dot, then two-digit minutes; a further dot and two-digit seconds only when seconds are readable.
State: 5.43
